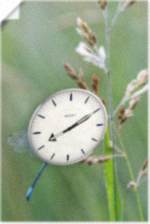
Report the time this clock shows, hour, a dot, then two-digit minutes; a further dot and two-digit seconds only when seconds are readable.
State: 8.10
